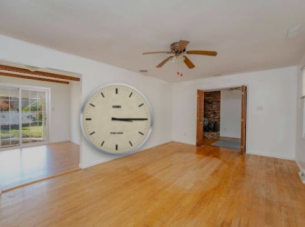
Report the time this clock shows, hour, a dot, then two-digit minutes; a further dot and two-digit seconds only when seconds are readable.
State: 3.15
